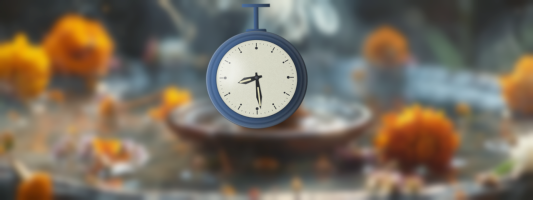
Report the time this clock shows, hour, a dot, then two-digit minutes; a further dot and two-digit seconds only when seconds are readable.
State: 8.29
